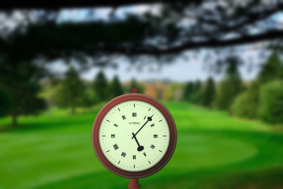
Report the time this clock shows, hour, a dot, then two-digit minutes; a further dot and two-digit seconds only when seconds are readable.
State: 5.07
